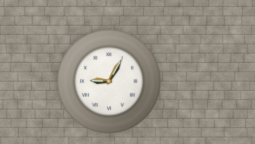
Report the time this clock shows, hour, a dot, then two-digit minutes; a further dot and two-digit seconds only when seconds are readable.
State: 9.05
